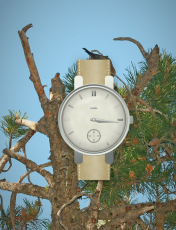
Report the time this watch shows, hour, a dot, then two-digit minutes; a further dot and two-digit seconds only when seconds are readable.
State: 3.16
